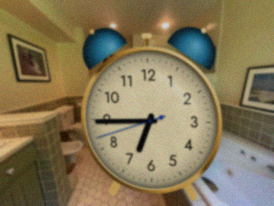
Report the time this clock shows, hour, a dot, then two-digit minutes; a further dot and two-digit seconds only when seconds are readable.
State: 6.44.42
